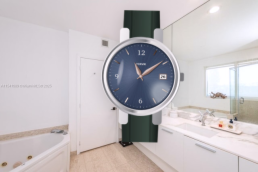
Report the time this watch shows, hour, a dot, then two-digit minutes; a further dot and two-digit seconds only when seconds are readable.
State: 11.09
